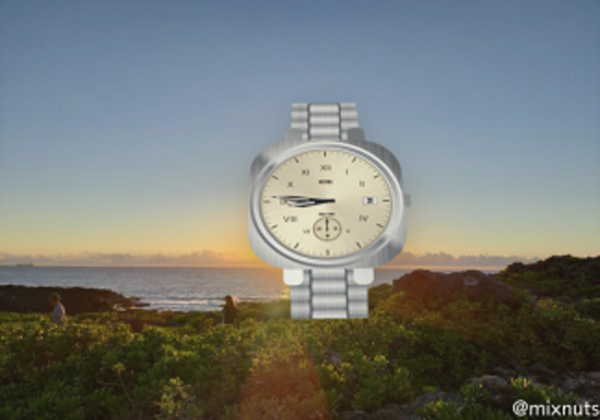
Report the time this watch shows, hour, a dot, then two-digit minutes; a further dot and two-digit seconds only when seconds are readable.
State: 8.46
